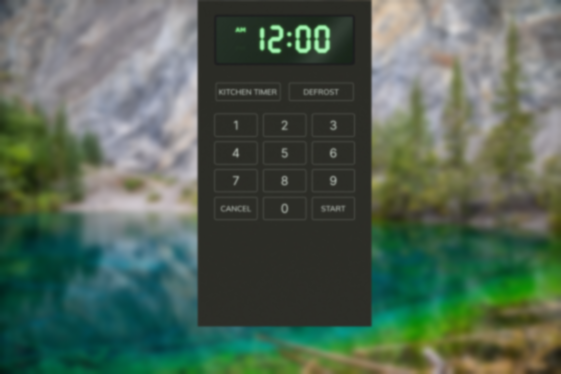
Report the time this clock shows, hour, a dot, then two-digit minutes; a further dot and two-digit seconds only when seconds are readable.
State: 12.00
